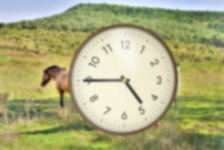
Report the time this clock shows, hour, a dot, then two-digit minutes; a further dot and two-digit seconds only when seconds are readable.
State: 4.45
